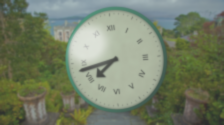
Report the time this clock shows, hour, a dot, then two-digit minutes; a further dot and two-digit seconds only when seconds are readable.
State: 7.43
